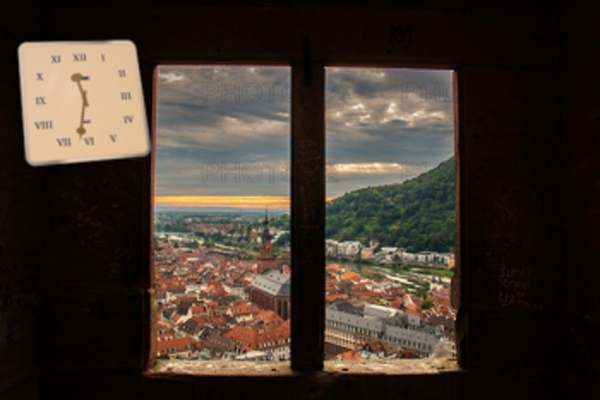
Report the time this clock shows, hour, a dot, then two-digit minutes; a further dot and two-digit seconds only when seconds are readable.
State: 11.32
